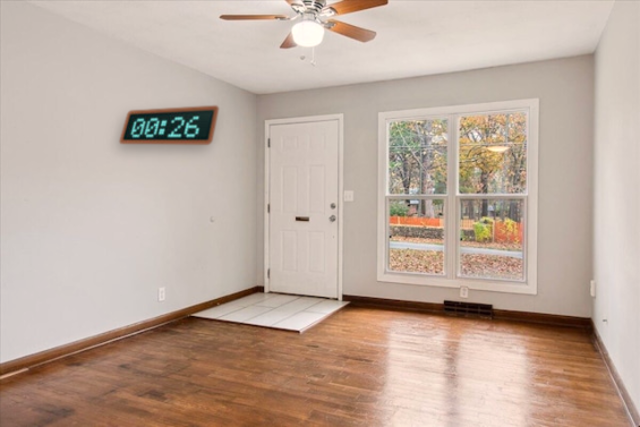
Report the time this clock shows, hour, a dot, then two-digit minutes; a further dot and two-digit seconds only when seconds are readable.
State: 0.26
